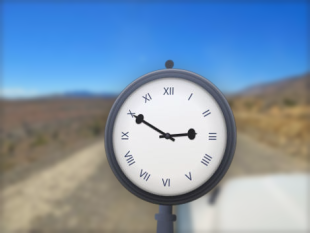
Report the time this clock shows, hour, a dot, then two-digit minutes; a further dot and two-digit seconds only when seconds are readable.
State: 2.50
